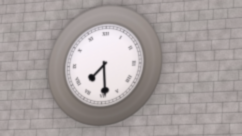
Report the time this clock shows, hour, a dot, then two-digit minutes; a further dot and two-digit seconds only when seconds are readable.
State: 7.29
